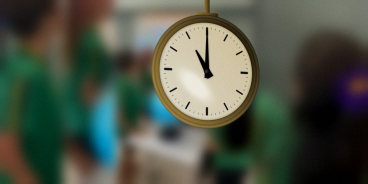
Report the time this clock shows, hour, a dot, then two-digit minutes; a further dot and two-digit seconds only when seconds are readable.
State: 11.00
